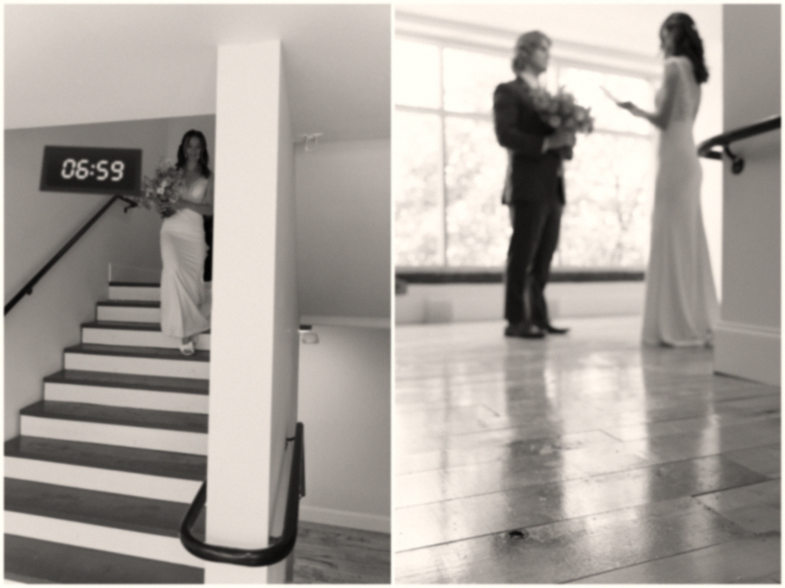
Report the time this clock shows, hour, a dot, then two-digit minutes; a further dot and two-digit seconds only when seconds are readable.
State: 6.59
